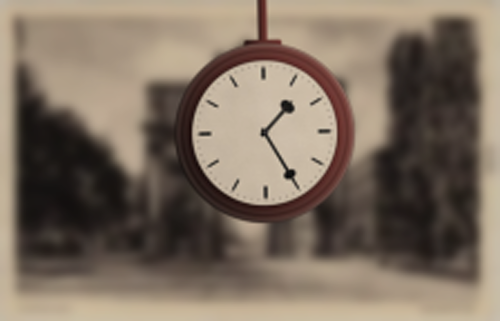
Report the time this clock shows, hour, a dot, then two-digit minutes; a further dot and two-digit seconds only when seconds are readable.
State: 1.25
